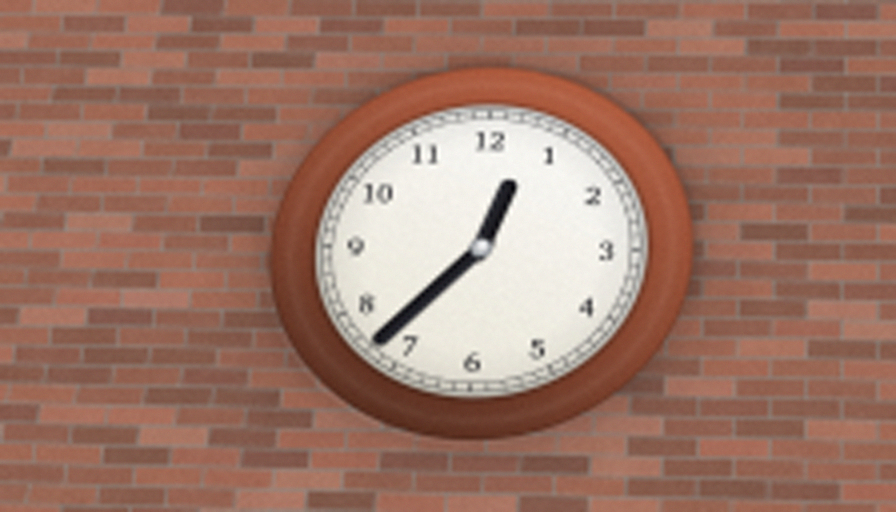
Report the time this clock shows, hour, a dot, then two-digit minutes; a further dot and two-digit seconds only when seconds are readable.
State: 12.37
